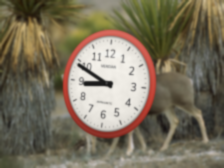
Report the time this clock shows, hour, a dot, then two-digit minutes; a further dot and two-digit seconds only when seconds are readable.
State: 8.49
